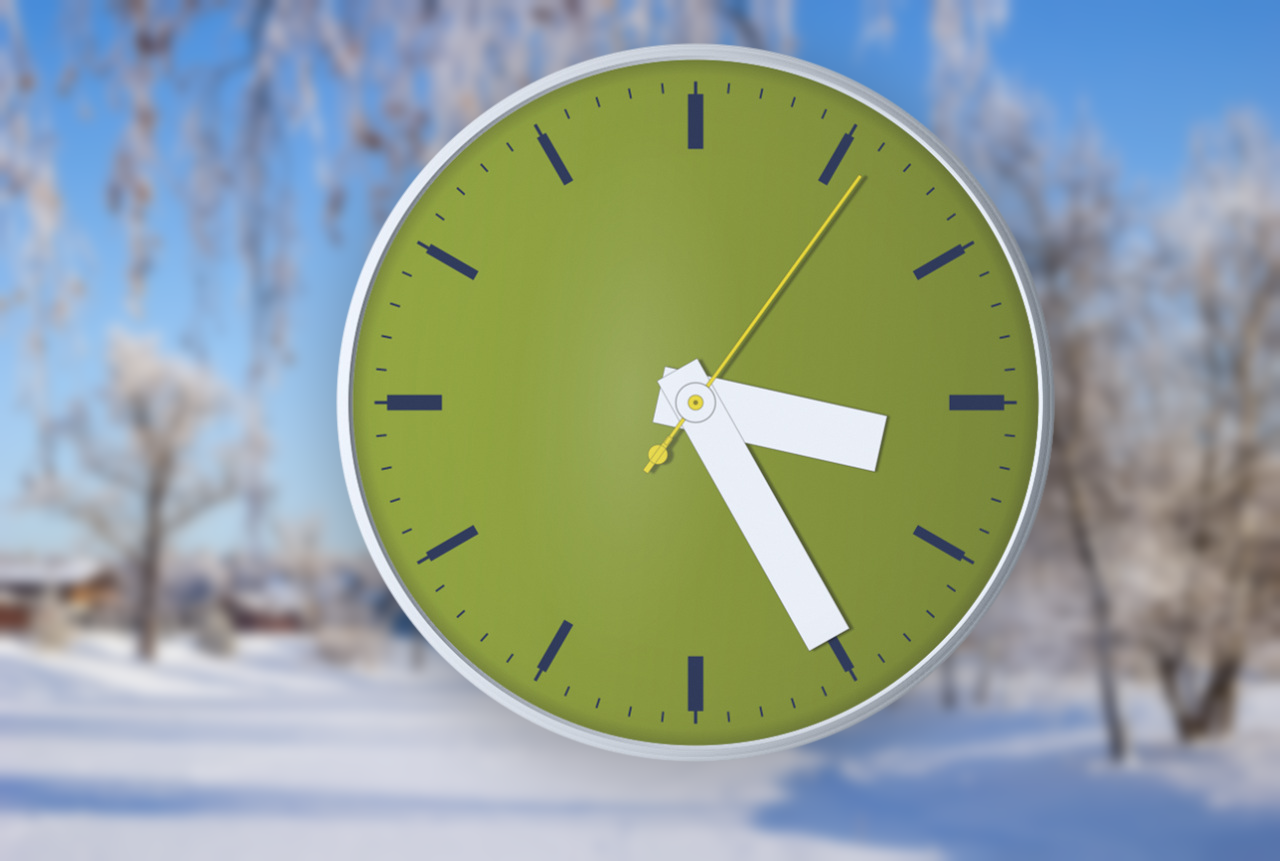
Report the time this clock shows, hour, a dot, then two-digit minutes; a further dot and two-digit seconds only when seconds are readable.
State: 3.25.06
